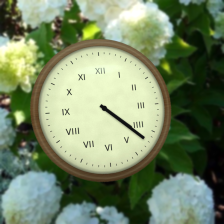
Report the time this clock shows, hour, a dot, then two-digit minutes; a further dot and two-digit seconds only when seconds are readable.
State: 4.22
